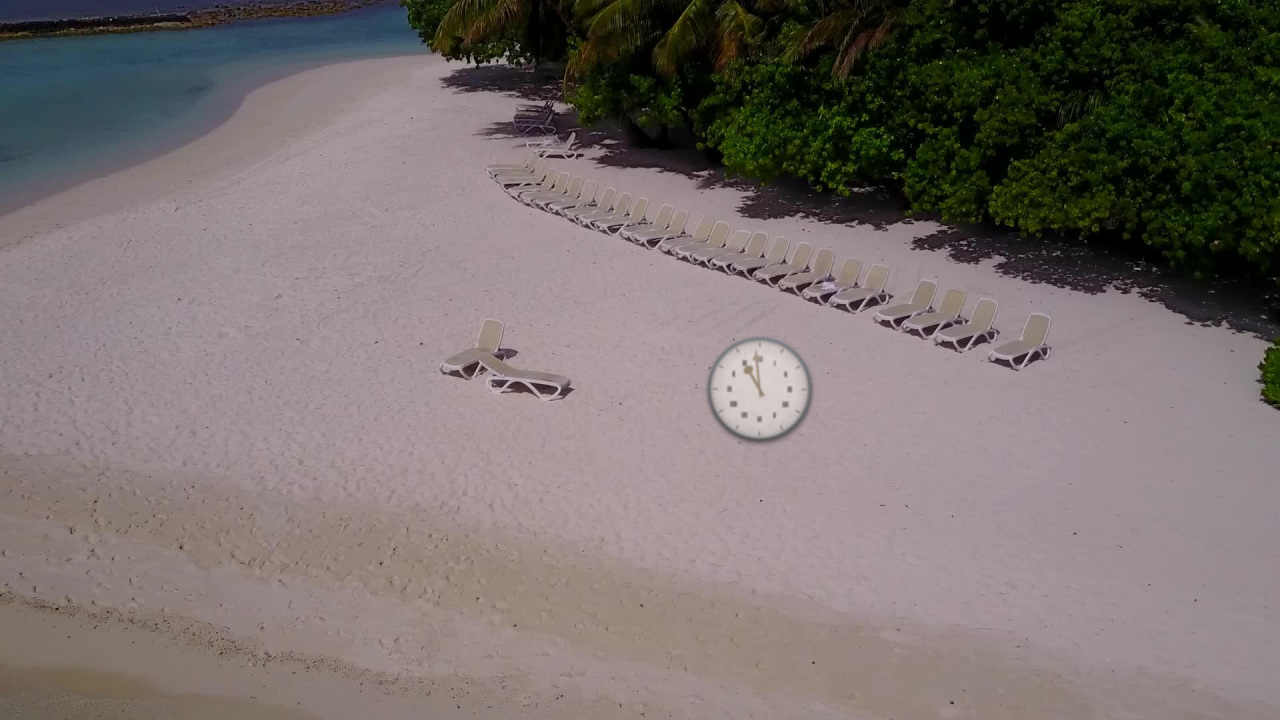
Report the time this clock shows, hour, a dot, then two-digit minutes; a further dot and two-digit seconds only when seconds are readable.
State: 10.59
